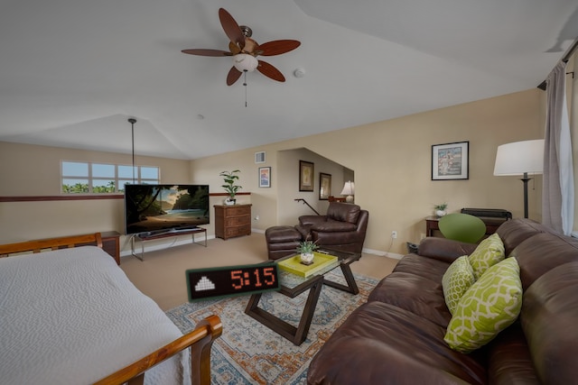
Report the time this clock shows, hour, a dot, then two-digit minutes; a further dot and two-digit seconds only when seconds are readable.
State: 5.15
